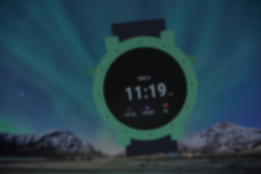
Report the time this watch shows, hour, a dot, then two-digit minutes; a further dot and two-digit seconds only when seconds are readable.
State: 11.19
